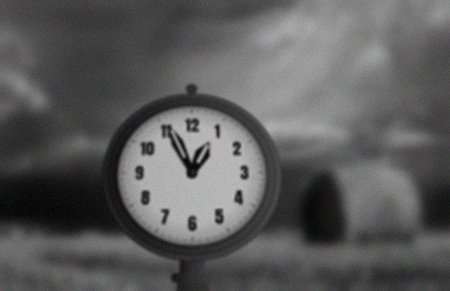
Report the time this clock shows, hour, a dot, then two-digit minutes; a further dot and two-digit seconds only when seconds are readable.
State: 12.56
